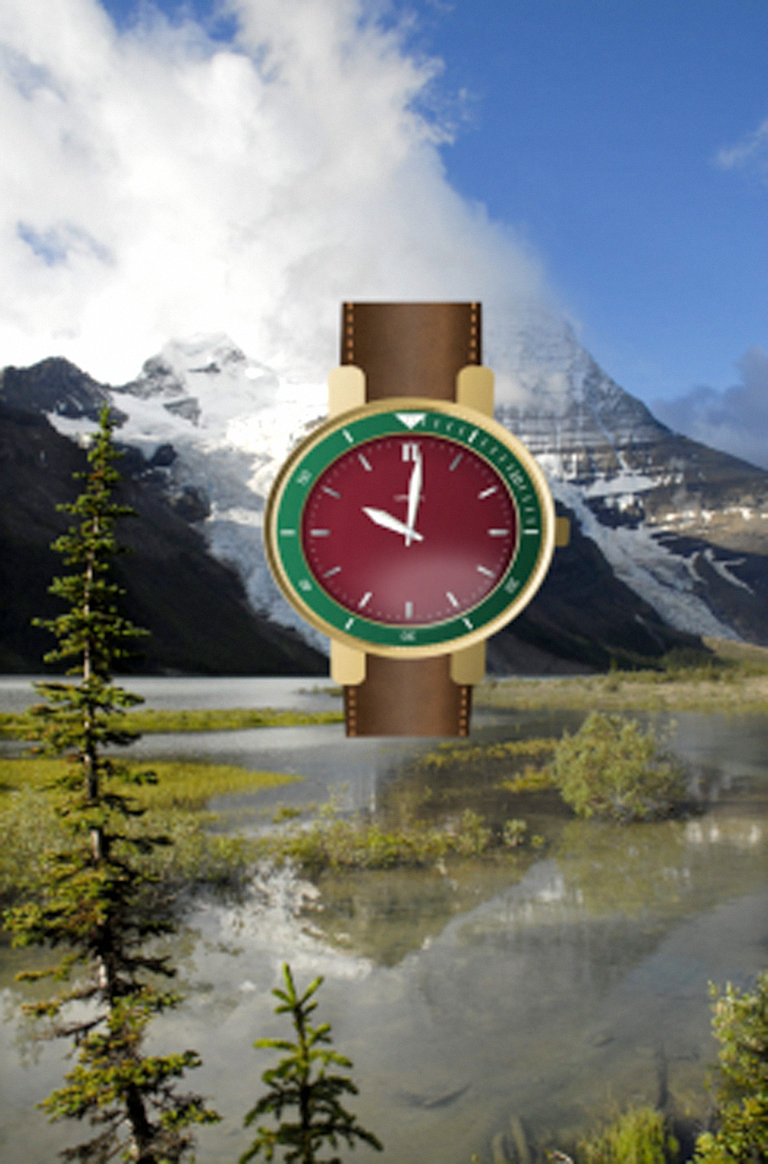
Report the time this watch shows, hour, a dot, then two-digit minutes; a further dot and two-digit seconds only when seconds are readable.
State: 10.01
